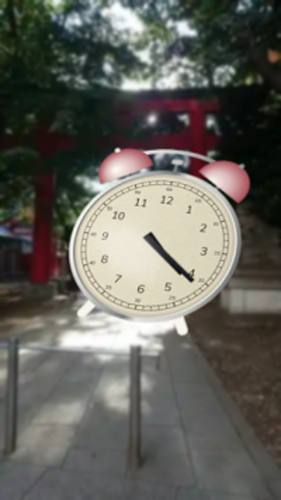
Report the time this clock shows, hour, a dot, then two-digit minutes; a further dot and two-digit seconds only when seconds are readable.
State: 4.21
